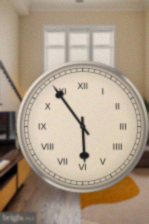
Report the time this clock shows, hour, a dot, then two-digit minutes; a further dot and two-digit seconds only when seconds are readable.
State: 5.54
